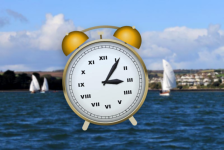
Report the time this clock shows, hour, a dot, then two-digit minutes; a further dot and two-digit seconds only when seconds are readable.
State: 3.06
